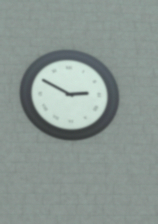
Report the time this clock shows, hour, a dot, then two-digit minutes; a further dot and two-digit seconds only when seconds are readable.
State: 2.50
